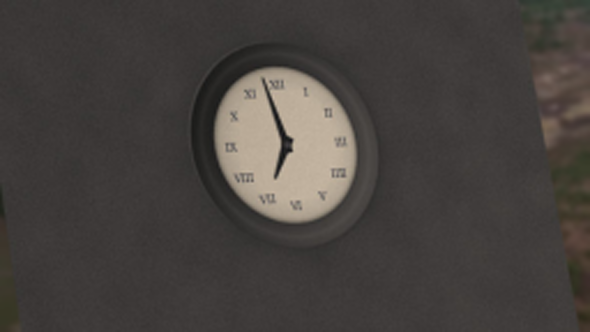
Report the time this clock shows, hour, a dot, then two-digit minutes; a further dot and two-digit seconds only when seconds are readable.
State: 6.58
